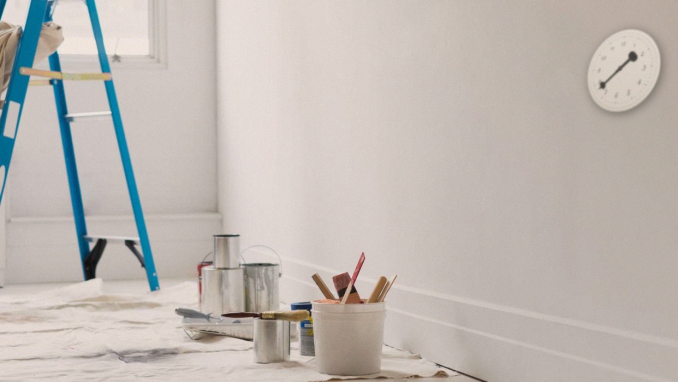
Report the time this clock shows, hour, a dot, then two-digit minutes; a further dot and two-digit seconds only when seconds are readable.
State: 1.38
